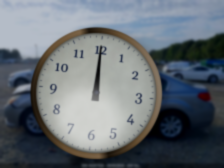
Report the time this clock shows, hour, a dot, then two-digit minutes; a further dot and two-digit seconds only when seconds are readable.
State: 12.00
